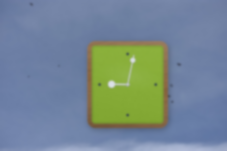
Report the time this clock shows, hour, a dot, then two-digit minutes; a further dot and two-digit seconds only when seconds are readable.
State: 9.02
